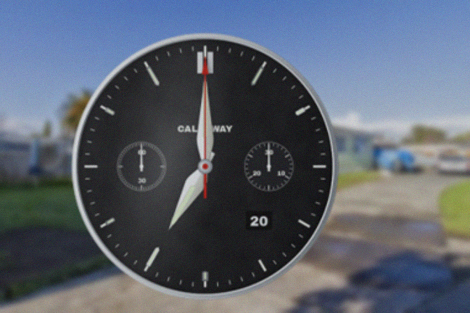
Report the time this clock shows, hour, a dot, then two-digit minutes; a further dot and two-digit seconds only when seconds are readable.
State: 7.00
